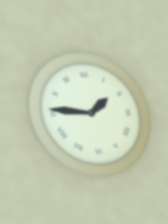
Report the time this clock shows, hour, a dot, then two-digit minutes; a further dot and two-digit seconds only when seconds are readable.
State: 1.46
